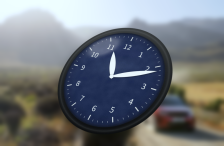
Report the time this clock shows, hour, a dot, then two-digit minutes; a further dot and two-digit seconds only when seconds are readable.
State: 11.11
